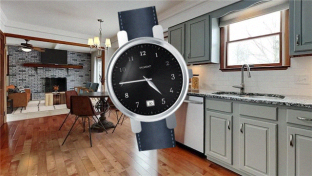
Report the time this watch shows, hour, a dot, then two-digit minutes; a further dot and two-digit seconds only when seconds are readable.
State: 4.45
